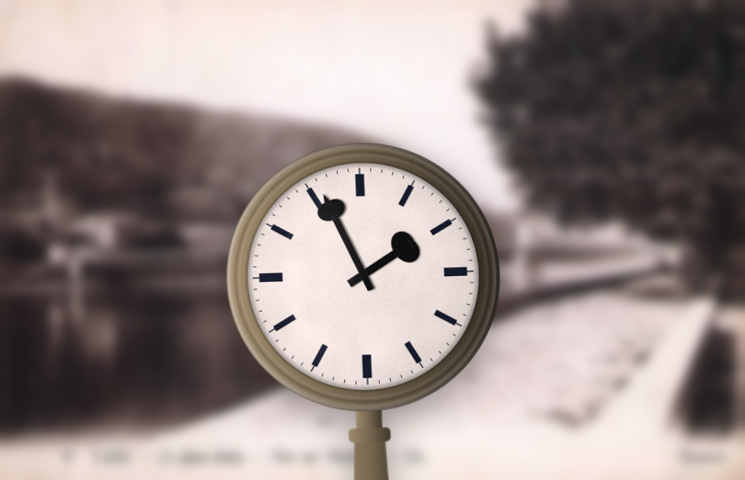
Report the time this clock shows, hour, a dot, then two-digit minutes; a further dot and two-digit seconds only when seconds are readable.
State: 1.56
